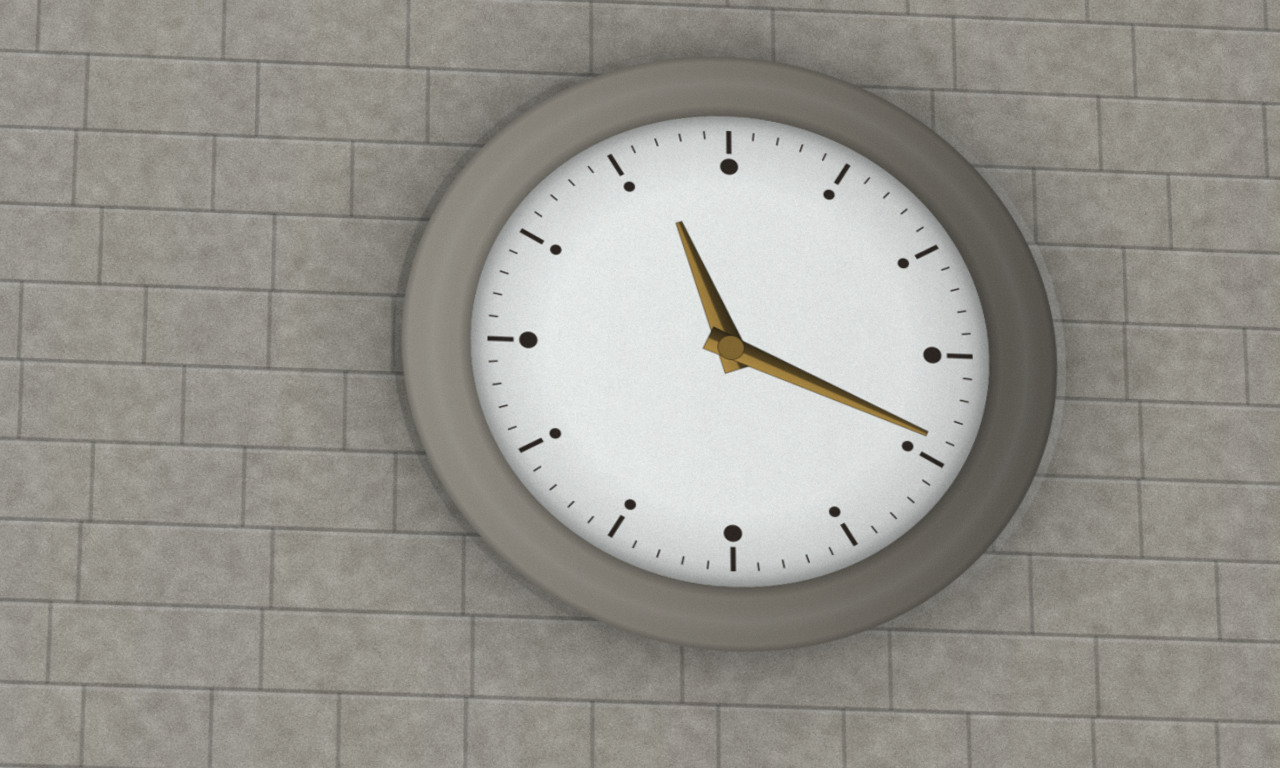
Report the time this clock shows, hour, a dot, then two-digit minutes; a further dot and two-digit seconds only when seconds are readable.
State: 11.19
